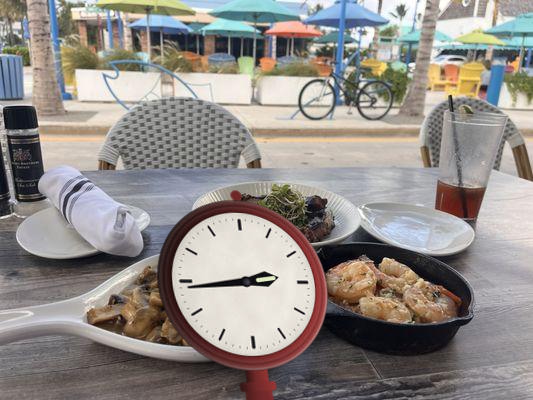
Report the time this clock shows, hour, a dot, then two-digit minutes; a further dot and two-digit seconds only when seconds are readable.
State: 2.44
